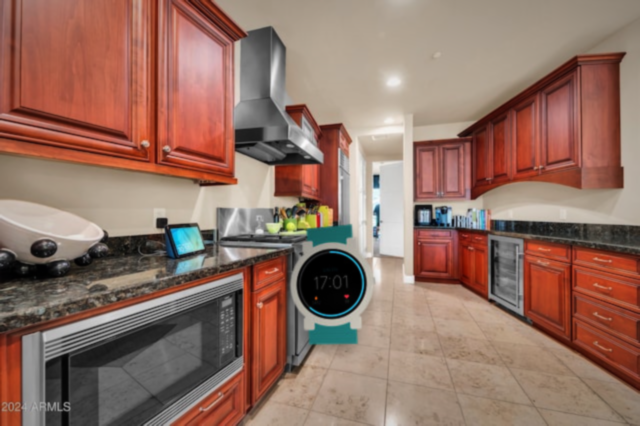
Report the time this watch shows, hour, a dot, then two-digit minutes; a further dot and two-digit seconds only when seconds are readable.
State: 17.01
